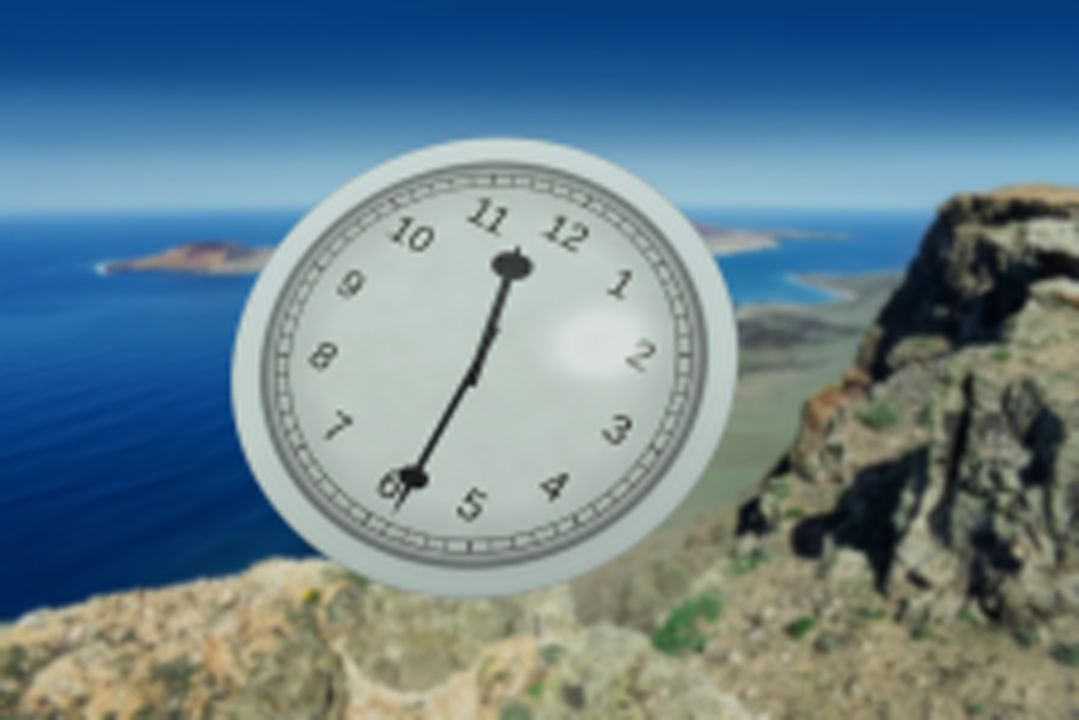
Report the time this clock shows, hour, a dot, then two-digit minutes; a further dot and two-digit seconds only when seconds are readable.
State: 11.29
